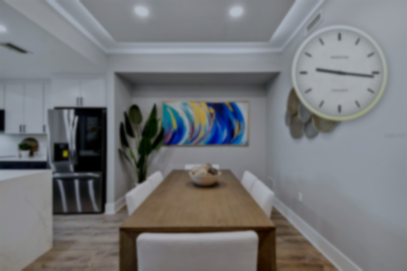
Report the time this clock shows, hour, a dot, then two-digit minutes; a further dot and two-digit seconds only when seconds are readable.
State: 9.16
